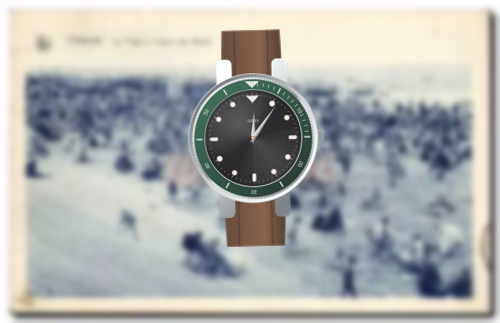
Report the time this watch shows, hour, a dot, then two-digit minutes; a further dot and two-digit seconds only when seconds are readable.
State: 12.06
